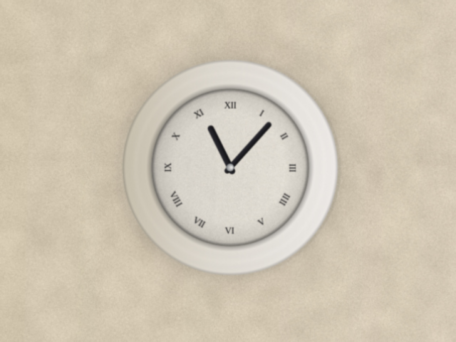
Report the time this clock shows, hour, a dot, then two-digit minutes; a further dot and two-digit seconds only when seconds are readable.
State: 11.07
